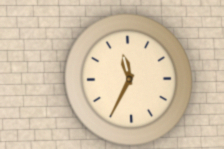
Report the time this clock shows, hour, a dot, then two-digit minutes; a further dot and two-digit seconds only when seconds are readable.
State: 11.35
